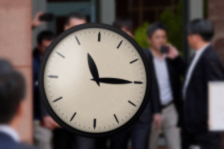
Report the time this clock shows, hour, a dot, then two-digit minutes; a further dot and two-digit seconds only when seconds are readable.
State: 11.15
